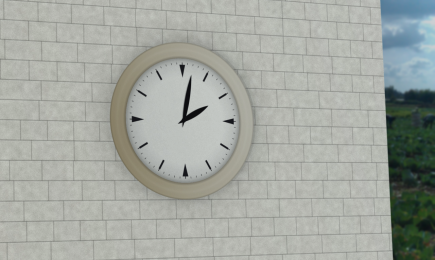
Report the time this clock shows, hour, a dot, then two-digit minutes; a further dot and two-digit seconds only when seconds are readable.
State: 2.02
